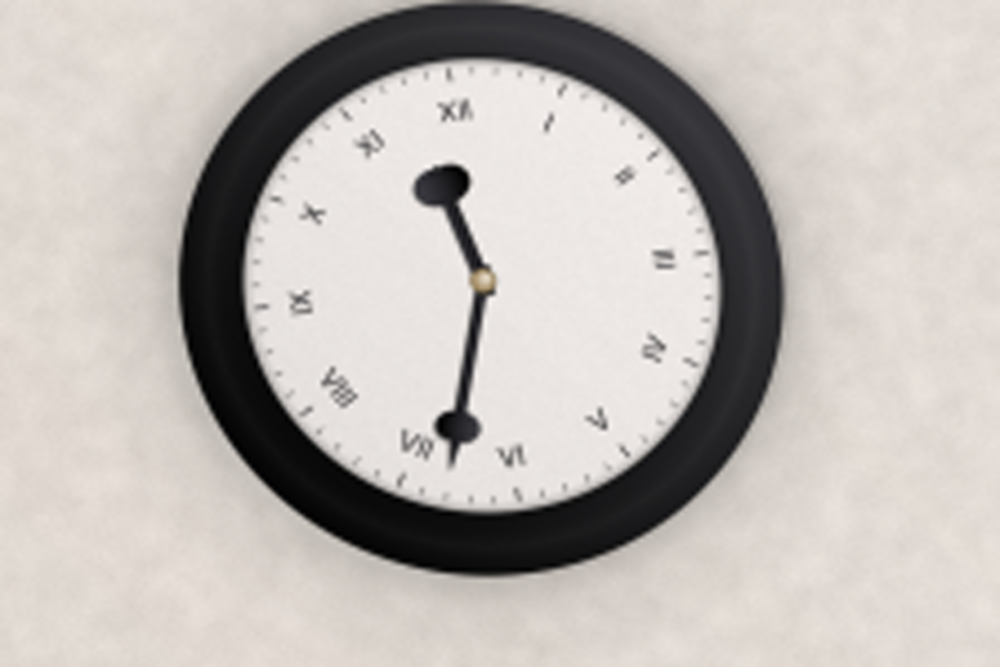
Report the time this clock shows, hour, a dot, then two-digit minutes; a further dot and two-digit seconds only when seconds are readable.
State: 11.33
